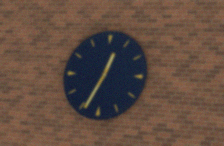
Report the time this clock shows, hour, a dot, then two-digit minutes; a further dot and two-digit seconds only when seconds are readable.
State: 12.34
